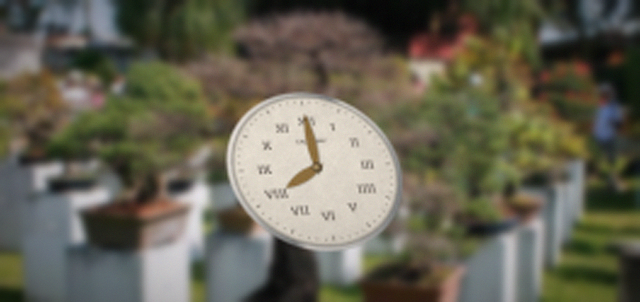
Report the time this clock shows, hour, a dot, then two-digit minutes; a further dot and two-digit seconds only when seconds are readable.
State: 8.00
